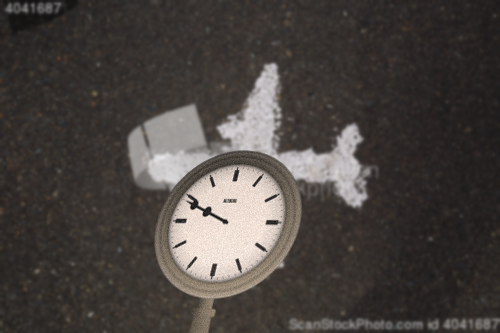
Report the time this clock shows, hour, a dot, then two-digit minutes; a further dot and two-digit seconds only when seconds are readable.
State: 9.49
